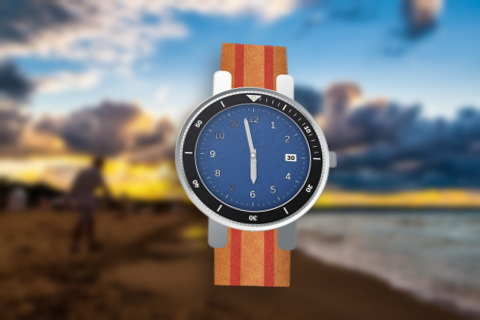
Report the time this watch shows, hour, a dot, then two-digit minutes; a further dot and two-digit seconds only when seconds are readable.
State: 5.58
